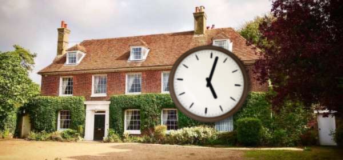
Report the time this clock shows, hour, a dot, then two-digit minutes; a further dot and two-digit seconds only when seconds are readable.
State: 5.02
